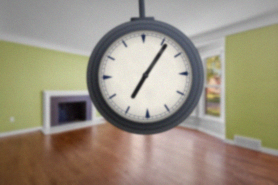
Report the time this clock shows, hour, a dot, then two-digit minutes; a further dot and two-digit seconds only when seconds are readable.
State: 7.06
